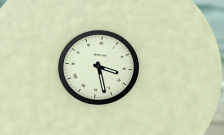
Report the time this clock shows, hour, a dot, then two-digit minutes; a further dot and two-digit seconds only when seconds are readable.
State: 3.27
